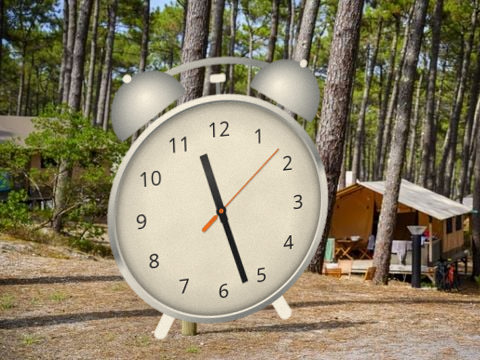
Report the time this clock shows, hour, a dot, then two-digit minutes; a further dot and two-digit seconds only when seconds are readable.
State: 11.27.08
